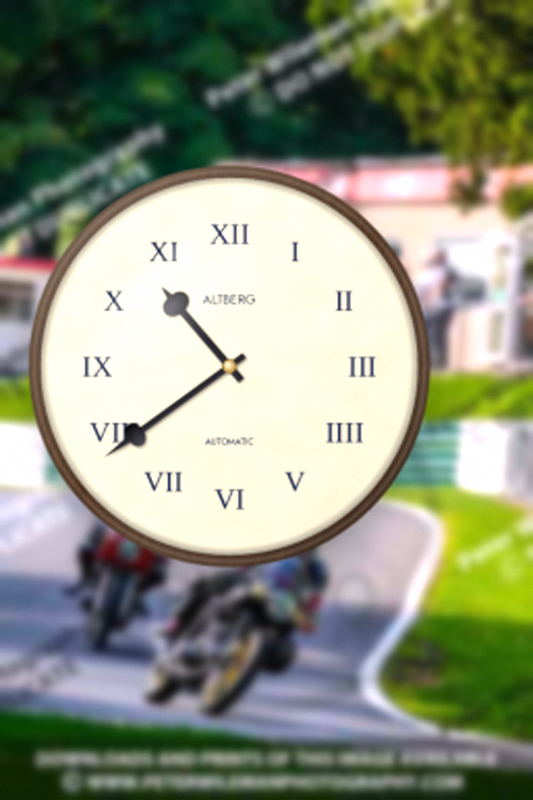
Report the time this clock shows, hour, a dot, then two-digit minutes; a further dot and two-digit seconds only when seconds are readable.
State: 10.39
